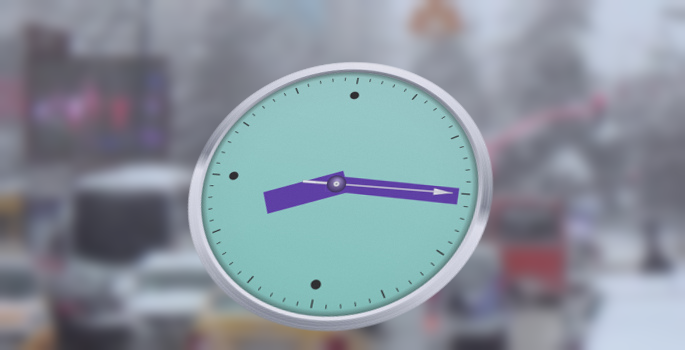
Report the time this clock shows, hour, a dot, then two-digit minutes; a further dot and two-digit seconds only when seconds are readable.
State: 8.15.15
